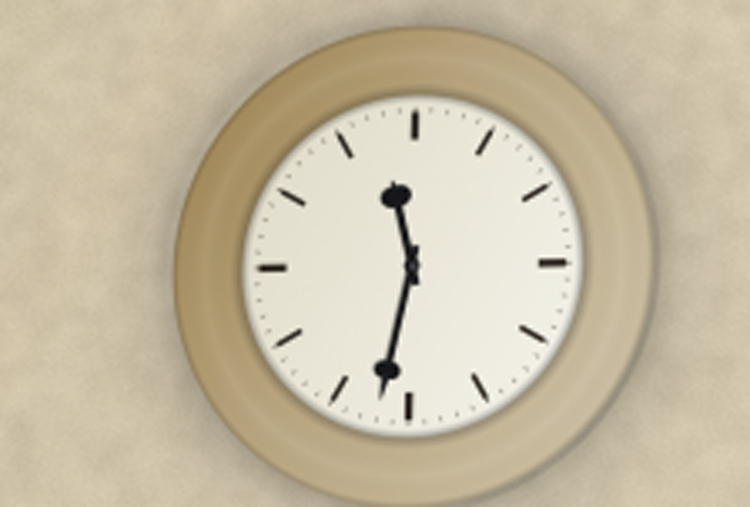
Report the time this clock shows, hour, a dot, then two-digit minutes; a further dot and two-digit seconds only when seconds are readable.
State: 11.32
